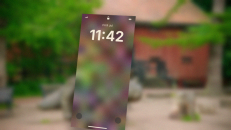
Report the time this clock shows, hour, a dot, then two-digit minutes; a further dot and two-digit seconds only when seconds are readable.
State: 11.42
